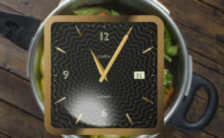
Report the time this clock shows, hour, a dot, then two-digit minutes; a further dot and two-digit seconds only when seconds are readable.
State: 11.05
